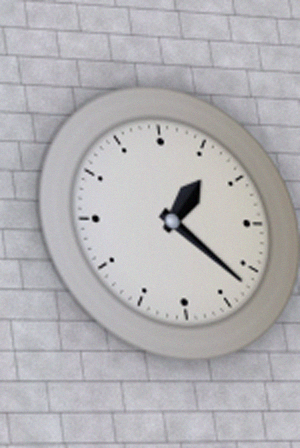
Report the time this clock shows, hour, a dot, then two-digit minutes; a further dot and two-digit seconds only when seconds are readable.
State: 1.22
